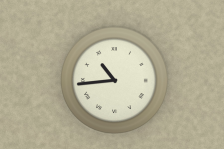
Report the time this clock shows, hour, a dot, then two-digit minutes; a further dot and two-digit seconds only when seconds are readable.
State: 10.44
